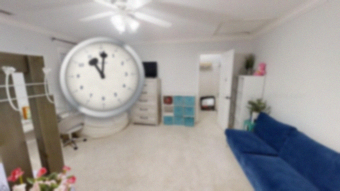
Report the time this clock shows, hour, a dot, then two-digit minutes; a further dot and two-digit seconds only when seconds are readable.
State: 11.01
